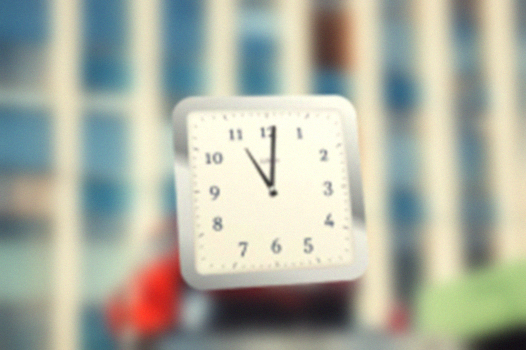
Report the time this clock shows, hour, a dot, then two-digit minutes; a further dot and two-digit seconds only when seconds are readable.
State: 11.01
